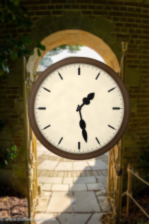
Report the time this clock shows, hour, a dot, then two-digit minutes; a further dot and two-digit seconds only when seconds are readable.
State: 1.28
